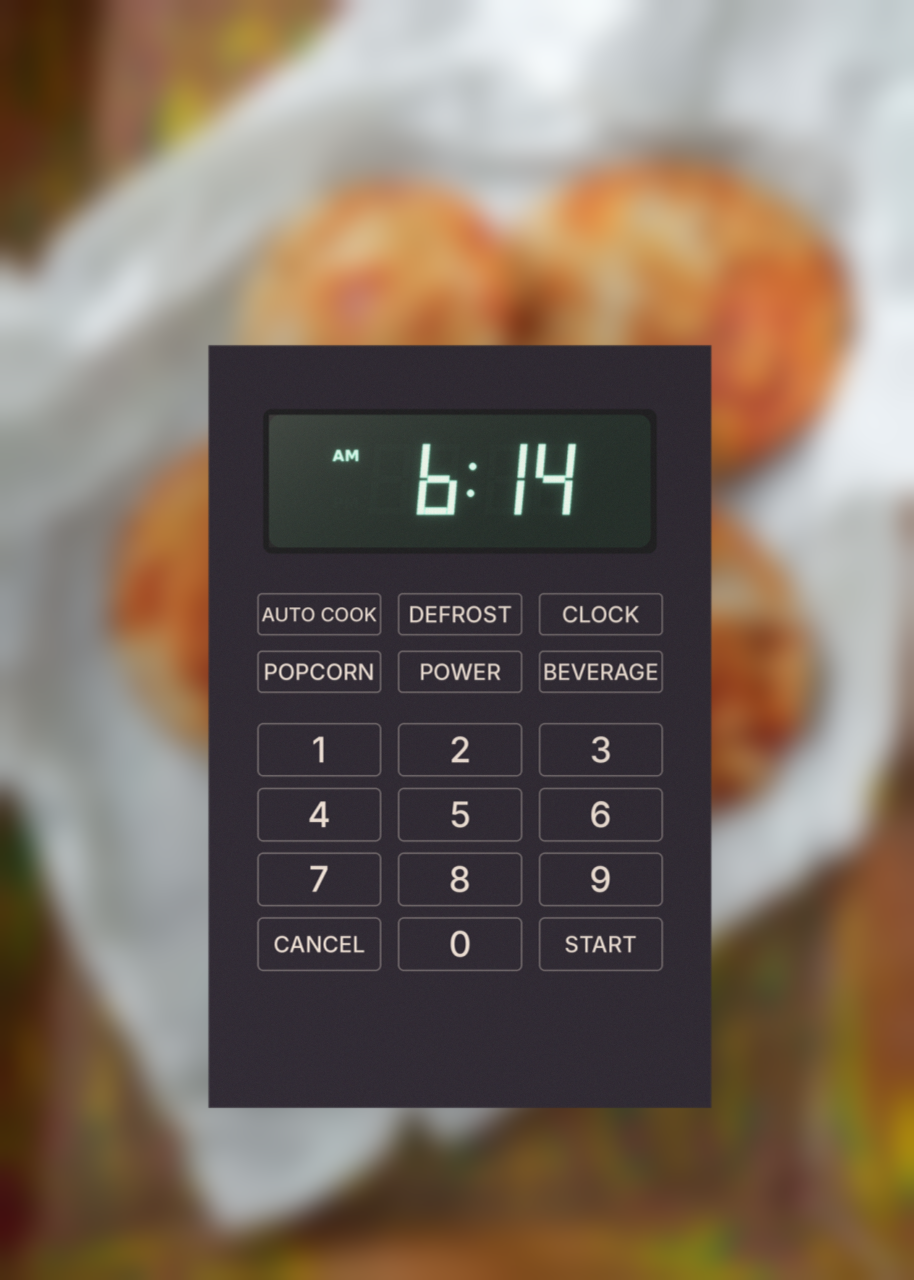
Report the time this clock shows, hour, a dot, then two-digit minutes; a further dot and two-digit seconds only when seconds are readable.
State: 6.14
